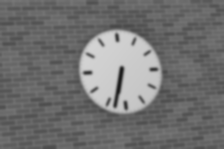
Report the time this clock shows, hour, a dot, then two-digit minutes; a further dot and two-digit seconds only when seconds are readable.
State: 6.33
